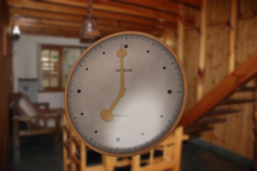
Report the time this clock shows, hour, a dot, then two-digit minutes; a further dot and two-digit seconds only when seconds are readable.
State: 6.59
